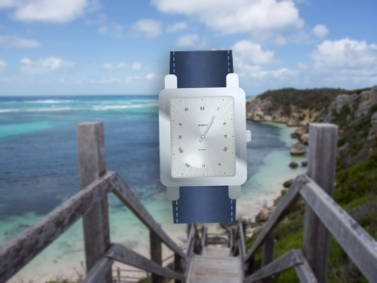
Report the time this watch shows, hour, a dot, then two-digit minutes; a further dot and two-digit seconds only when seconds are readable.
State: 1.05
